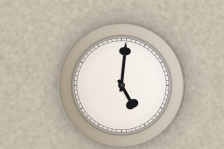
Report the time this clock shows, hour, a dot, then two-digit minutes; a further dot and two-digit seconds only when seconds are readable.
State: 5.01
